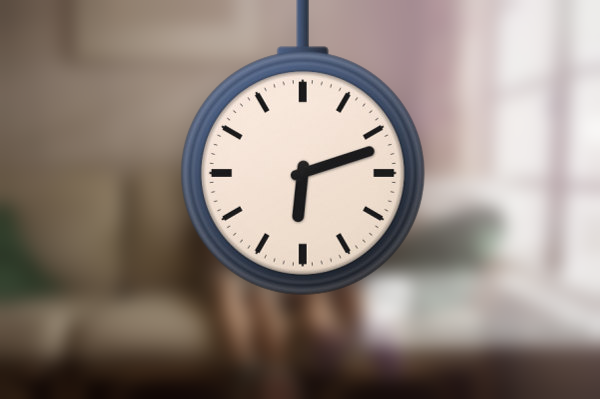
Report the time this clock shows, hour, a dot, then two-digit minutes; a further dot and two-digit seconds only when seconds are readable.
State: 6.12
